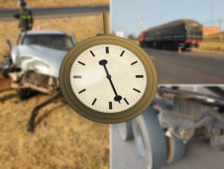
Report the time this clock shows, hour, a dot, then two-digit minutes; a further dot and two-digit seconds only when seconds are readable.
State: 11.27
